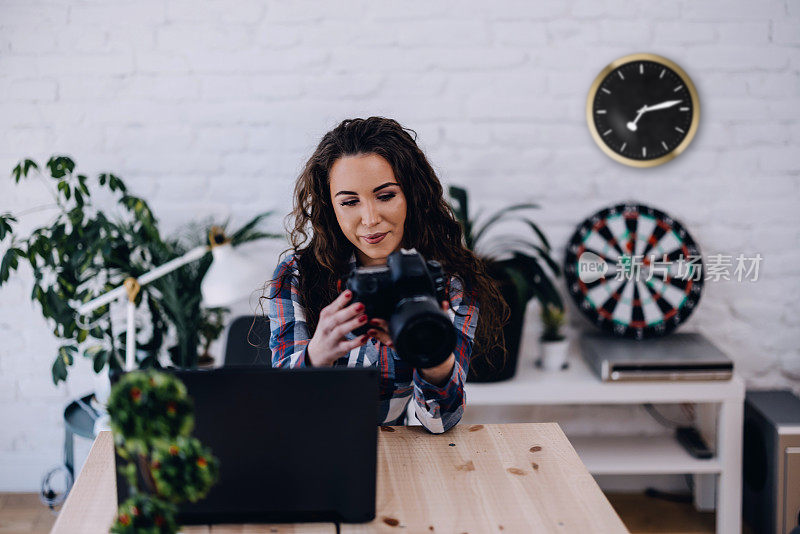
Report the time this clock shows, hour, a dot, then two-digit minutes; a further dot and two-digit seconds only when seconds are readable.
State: 7.13
